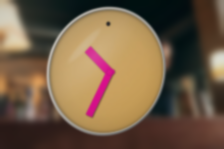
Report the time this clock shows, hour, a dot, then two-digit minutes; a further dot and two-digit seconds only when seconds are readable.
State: 10.35
